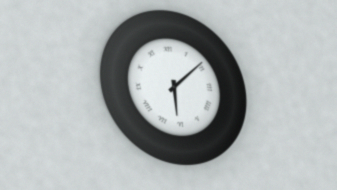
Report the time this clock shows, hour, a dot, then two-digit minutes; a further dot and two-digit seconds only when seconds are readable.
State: 6.09
